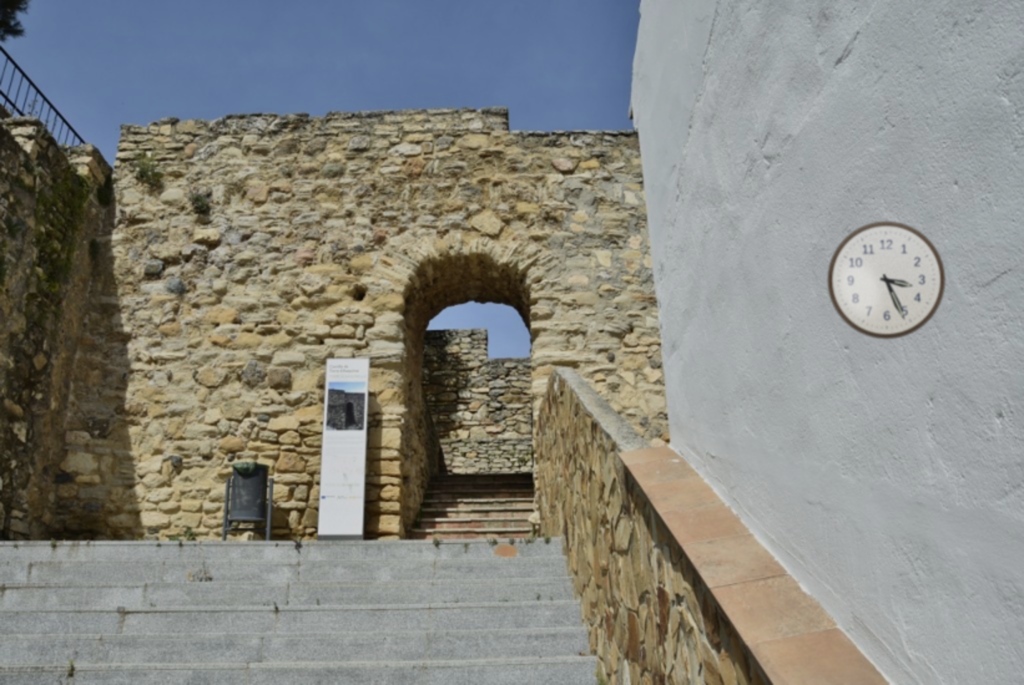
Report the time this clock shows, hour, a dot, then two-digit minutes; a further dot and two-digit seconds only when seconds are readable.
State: 3.26
